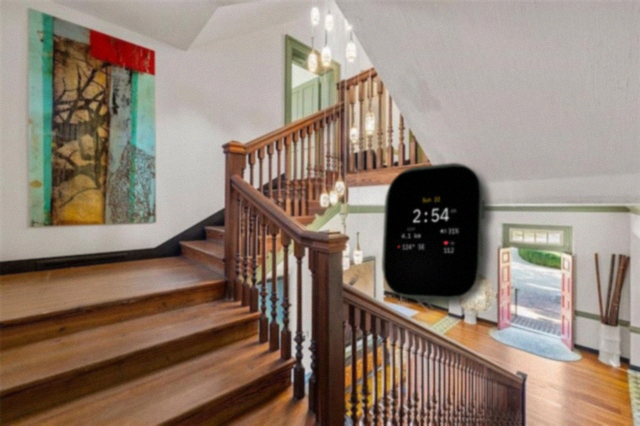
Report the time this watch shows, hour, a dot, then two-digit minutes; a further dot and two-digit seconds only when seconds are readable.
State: 2.54
